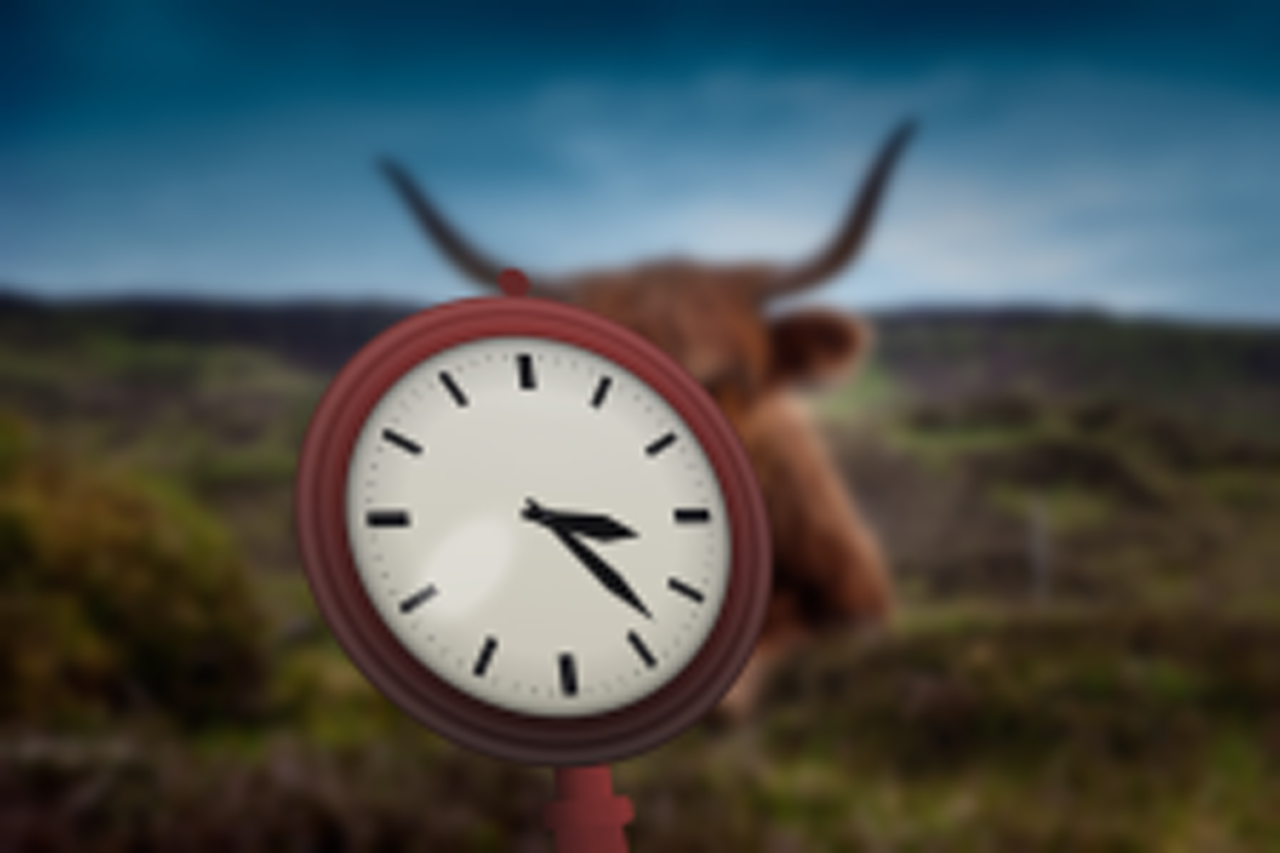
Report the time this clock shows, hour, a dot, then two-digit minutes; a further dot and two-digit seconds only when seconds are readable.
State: 3.23
